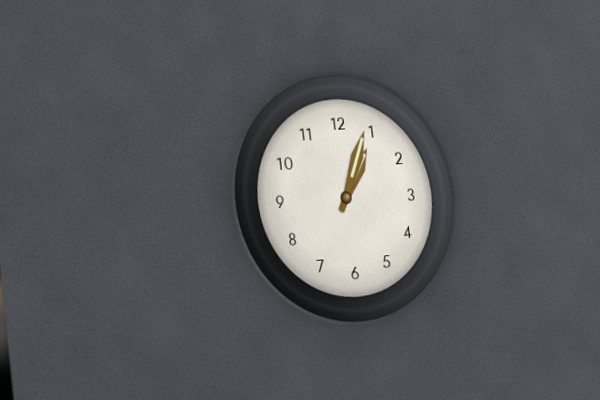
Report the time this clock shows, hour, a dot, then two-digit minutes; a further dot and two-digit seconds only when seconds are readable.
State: 1.04
